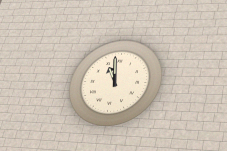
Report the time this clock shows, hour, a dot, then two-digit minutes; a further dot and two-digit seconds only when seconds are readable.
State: 10.58
